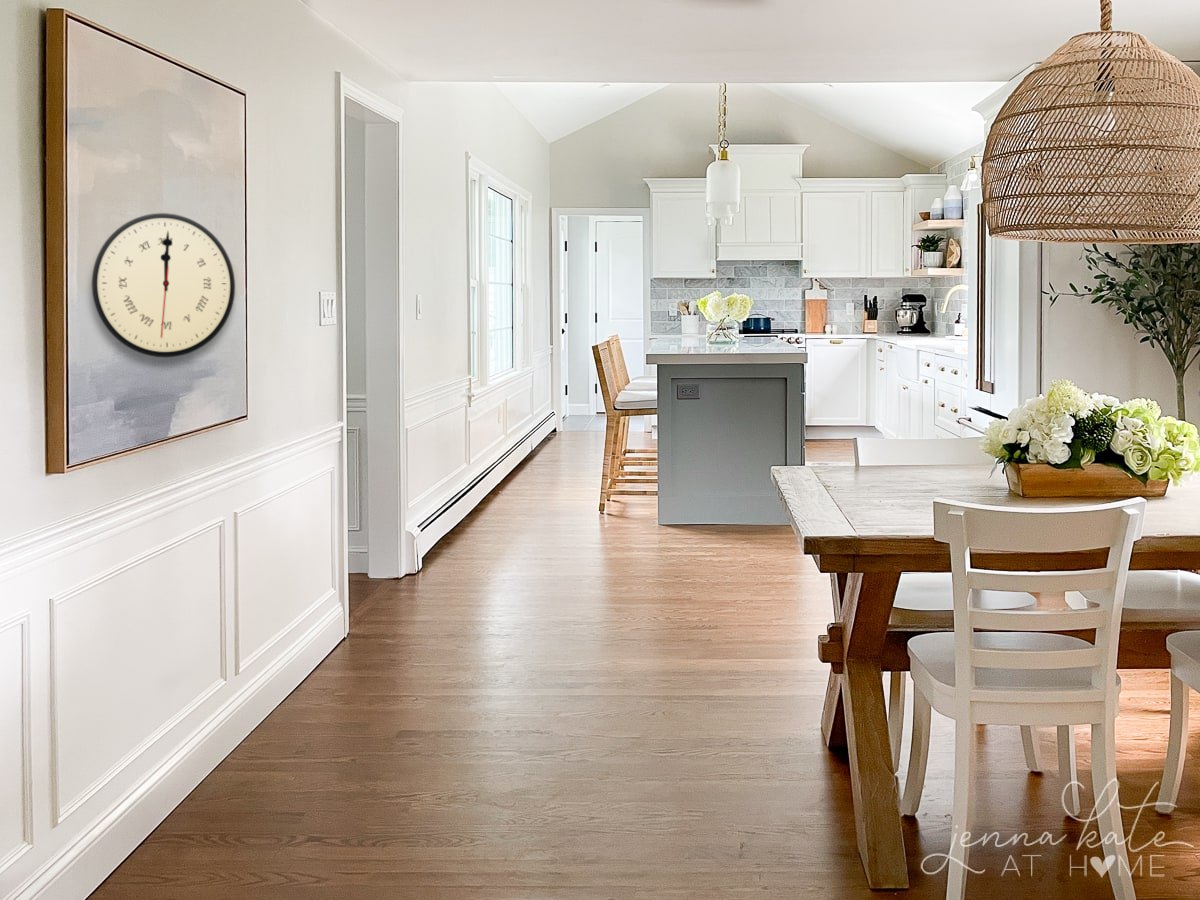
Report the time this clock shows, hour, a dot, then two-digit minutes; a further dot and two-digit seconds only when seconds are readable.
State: 12.00.31
